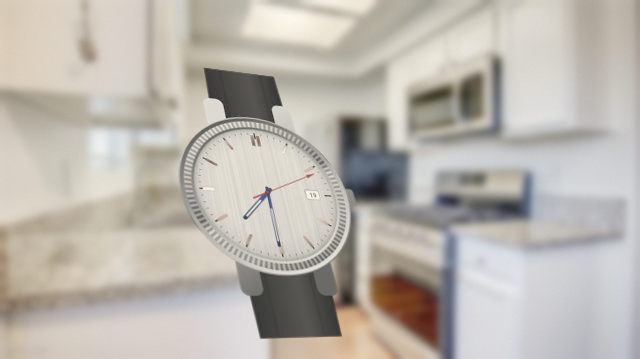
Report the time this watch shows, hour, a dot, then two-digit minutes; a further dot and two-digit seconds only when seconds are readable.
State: 7.30.11
